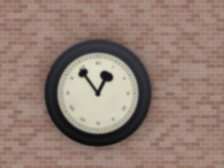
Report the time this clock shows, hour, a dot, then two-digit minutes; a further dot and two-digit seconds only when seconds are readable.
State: 12.54
